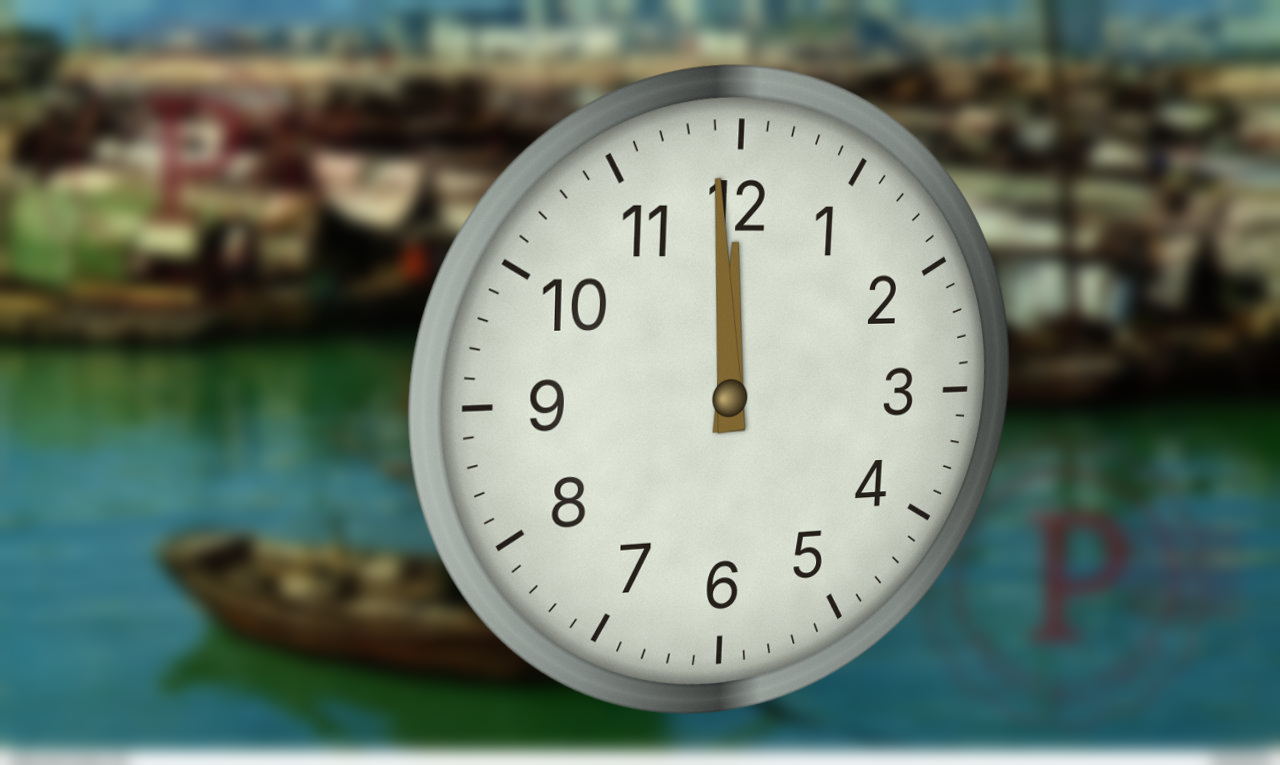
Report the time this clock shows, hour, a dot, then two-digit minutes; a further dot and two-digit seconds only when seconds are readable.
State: 11.59
